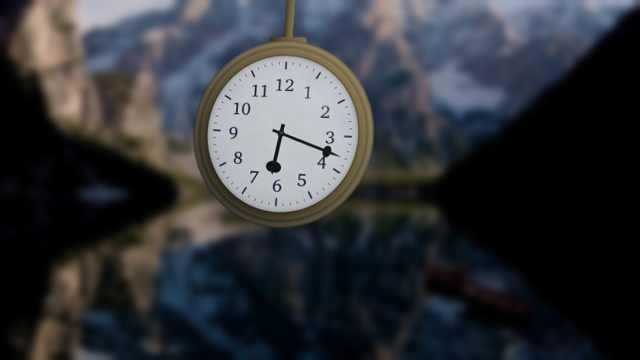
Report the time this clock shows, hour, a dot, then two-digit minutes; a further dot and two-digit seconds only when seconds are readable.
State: 6.18
